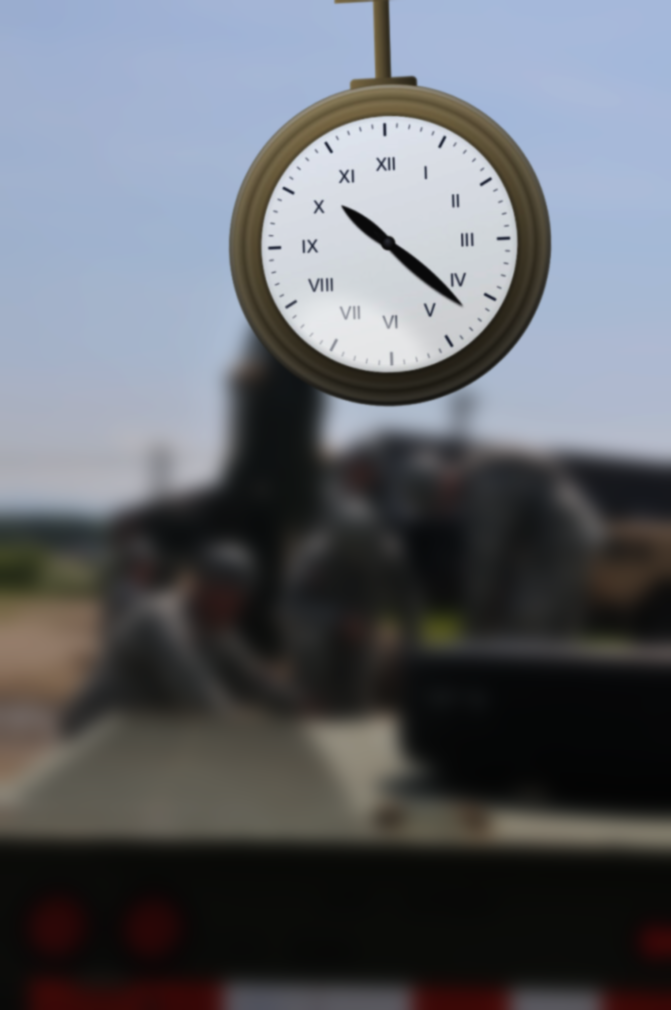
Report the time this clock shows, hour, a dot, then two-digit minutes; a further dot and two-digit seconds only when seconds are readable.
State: 10.22
